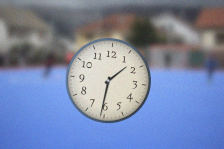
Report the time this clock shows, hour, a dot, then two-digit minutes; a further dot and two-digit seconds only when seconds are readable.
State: 1.31
